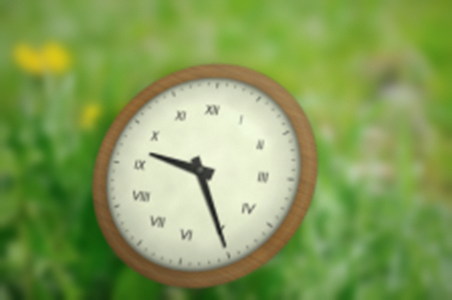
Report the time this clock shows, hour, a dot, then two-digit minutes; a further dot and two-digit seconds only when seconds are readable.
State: 9.25
